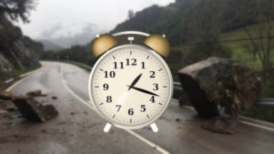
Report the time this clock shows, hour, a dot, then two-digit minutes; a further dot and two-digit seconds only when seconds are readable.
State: 1.18
